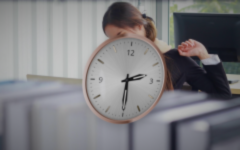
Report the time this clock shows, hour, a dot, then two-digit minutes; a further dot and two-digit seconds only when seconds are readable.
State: 2.30
